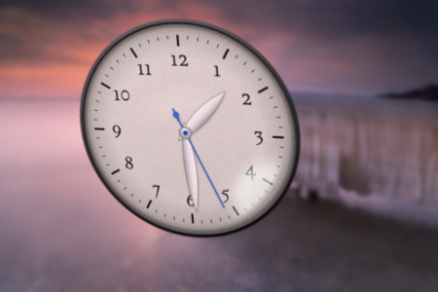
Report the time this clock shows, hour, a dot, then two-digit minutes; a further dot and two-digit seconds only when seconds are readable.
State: 1.29.26
